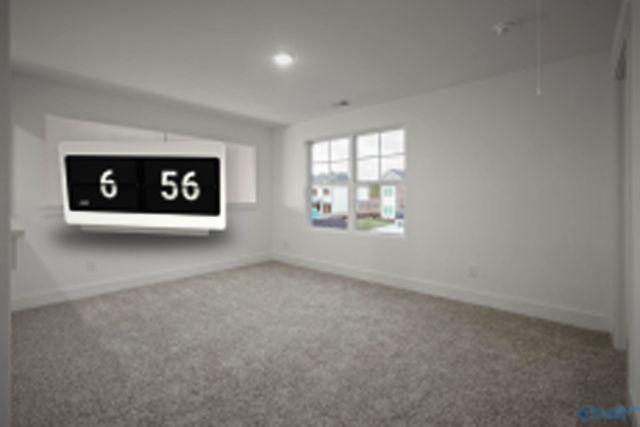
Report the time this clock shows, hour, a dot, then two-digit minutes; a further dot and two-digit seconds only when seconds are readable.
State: 6.56
